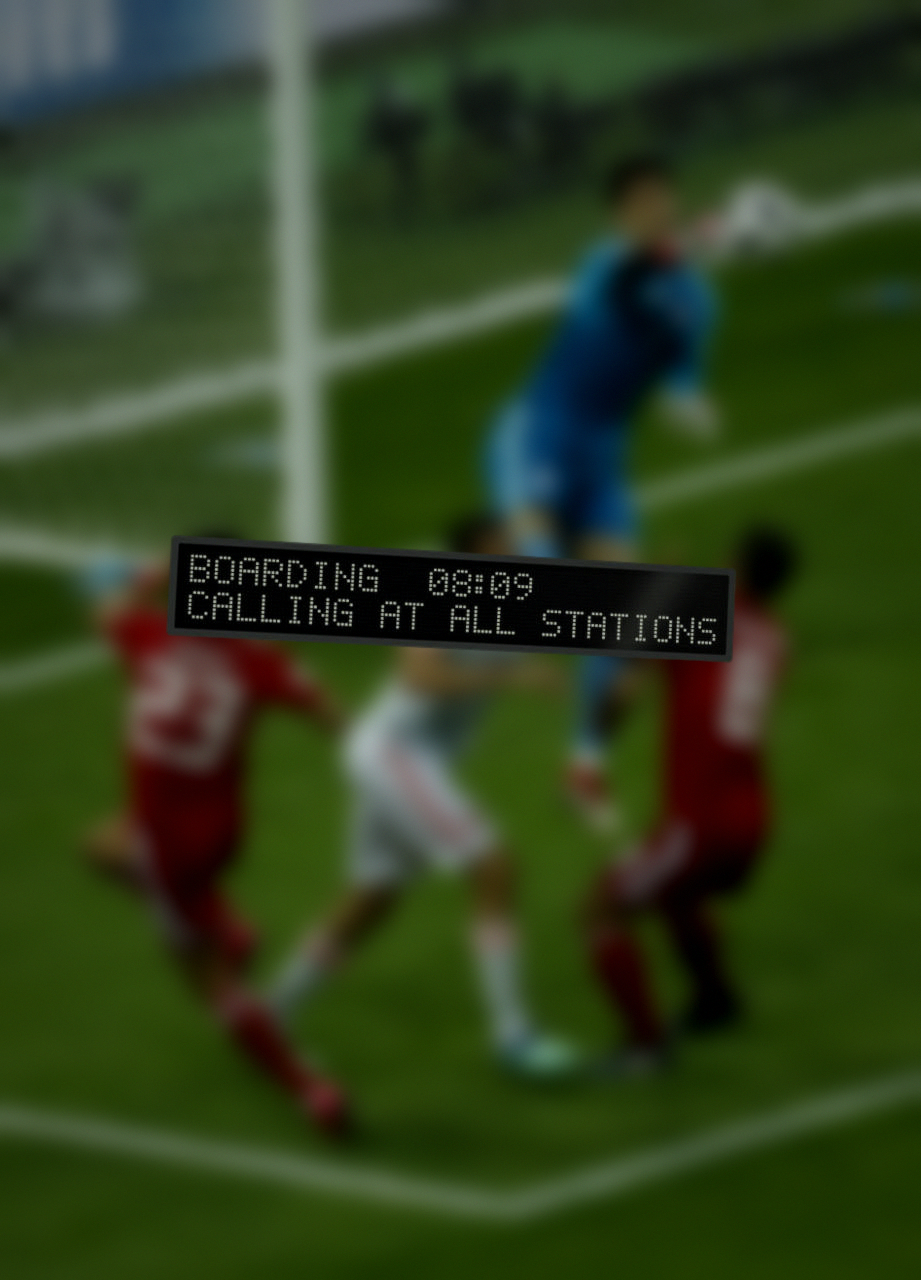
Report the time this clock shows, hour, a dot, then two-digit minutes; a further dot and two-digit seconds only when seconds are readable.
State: 8.09
